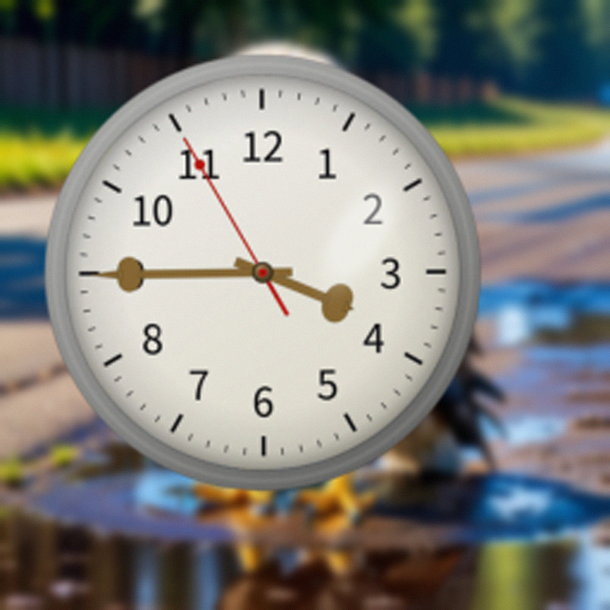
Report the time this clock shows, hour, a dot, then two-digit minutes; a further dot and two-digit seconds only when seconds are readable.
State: 3.44.55
